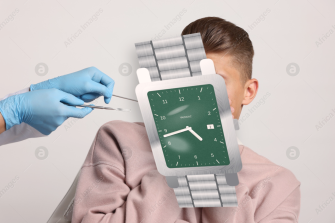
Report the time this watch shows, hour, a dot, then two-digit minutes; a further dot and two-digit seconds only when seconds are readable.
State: 4.43
